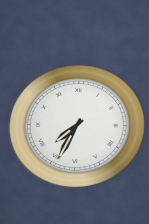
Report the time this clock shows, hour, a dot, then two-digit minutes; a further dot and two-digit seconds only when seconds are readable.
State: 7.34
